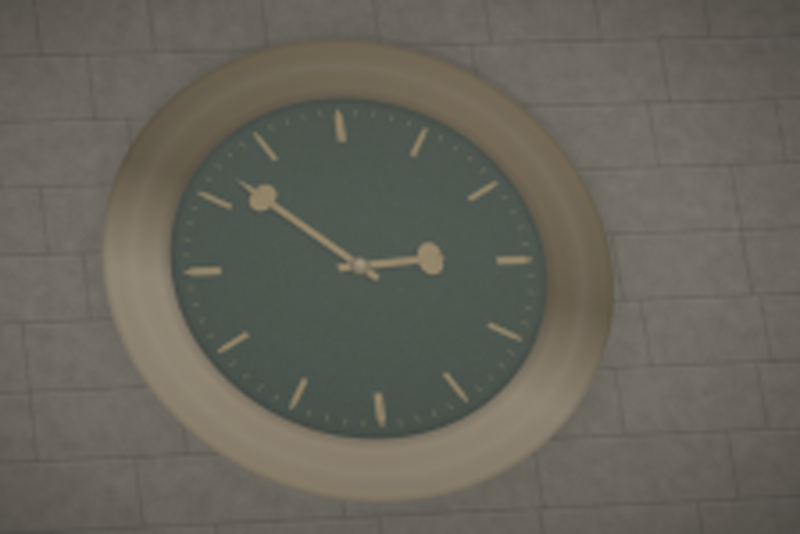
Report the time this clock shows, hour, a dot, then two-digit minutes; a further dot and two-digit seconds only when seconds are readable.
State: 2.52
